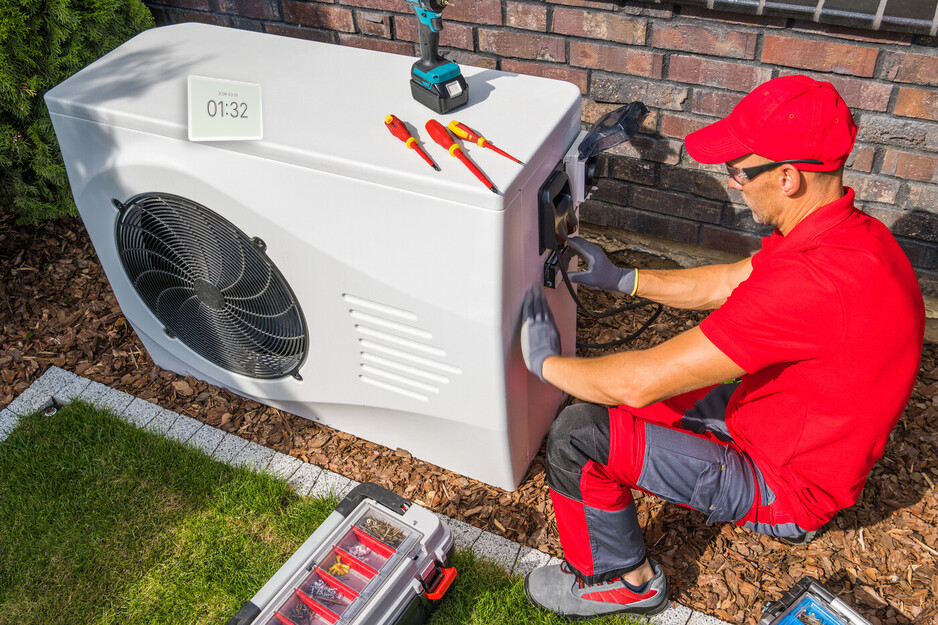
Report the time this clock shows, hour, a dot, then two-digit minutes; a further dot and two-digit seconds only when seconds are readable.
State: 1.32
